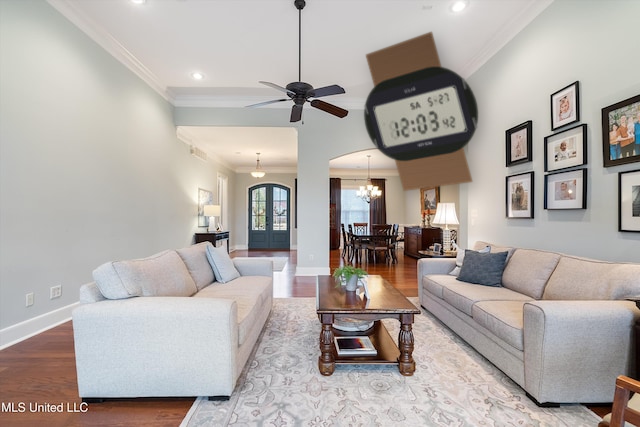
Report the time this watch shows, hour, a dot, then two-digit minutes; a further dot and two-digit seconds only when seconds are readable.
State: 12.03.42
